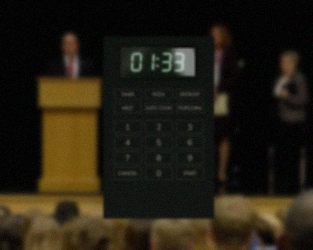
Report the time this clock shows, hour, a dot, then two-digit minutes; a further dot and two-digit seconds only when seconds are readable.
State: 1.33
